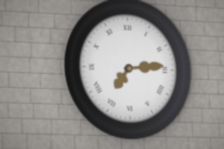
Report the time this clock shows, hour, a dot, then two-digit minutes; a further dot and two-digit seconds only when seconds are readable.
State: 7.14
